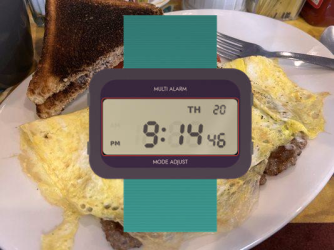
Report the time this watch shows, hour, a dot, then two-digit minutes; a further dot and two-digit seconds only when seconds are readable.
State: 9.14.46
